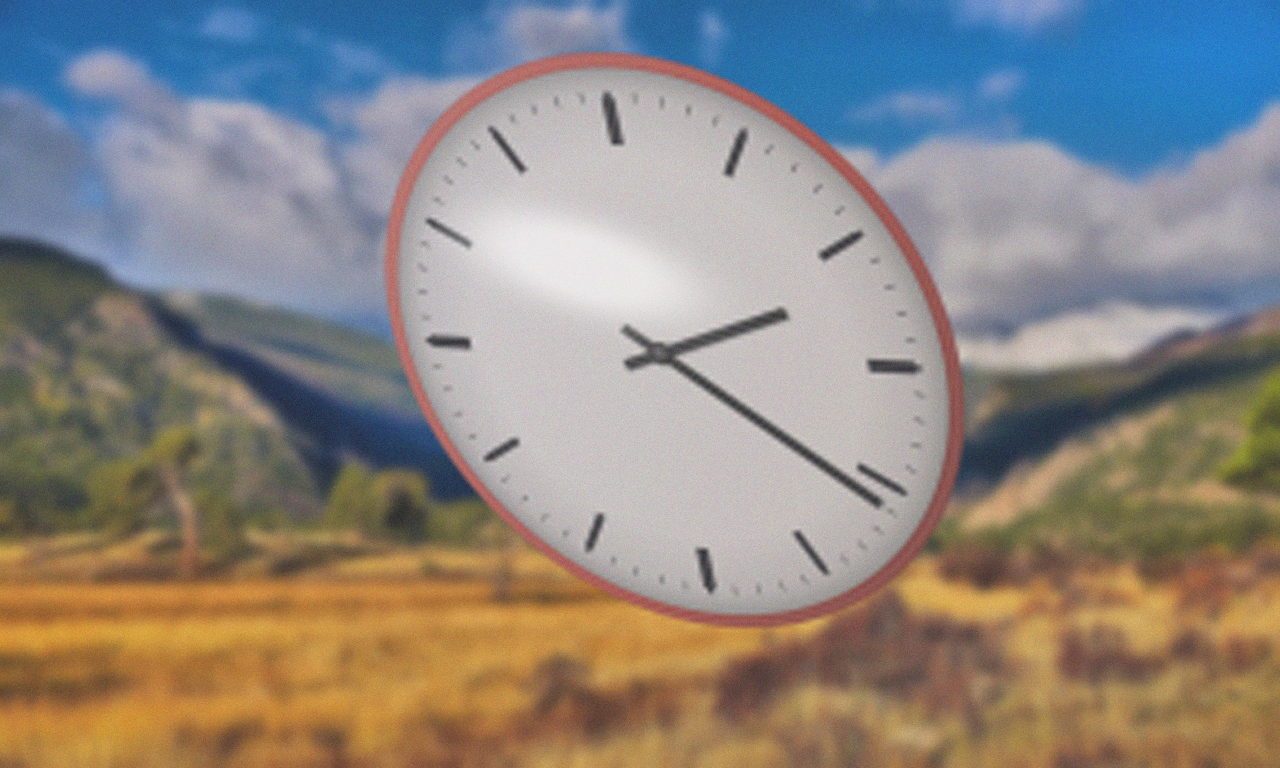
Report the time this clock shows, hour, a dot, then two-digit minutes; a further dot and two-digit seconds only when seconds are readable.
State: 2.21
